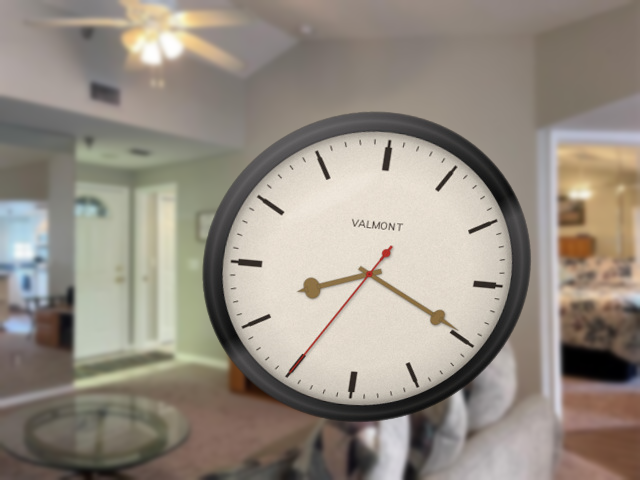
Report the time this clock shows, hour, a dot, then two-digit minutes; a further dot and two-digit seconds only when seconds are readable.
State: 8.19.35
